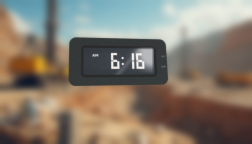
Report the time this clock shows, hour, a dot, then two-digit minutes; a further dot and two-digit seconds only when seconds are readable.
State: 6.16
